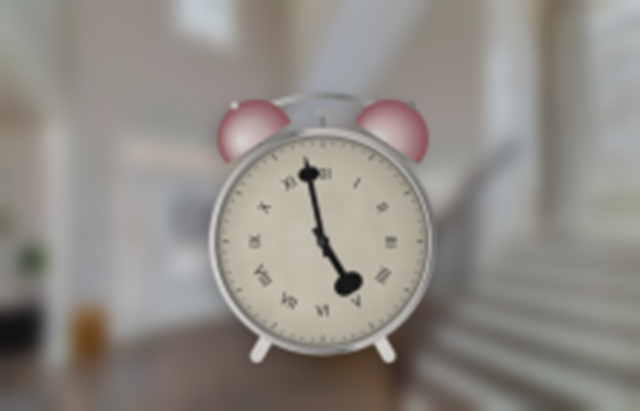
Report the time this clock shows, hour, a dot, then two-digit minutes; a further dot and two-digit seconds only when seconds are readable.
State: 4.58
